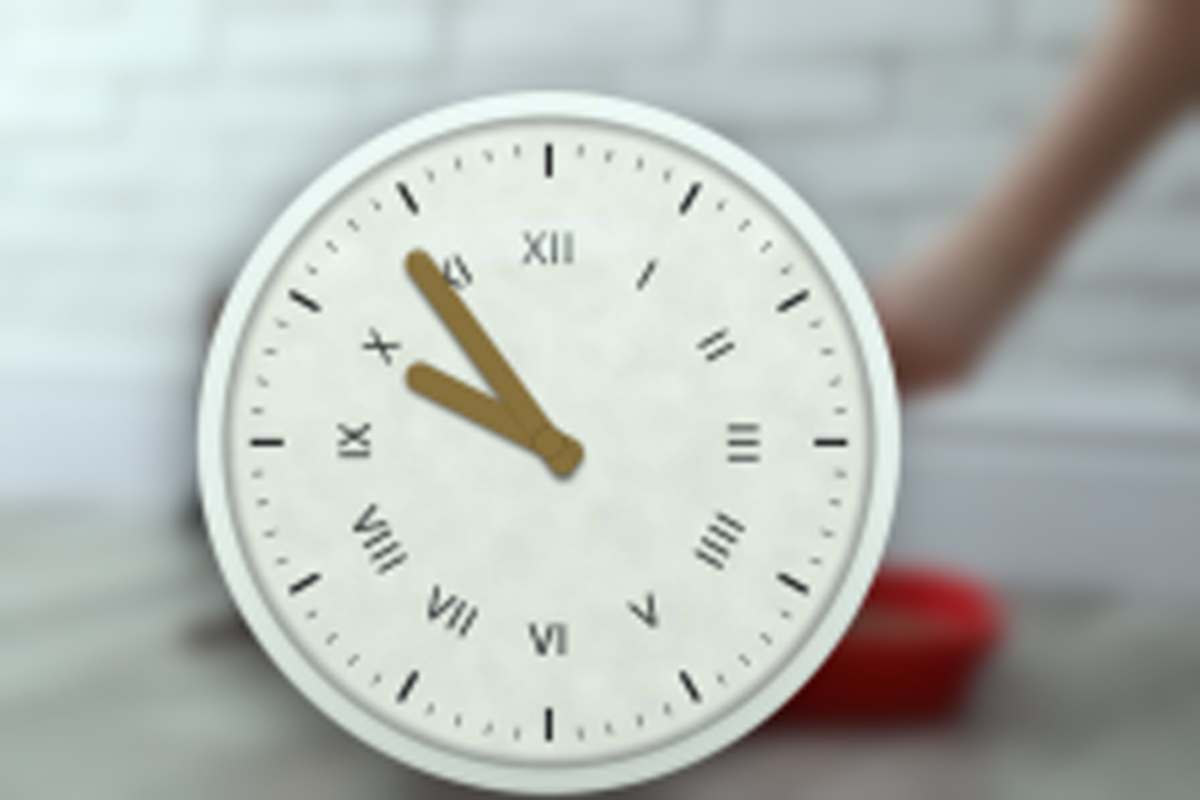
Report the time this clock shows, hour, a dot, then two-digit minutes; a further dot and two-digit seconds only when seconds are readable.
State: 9.54
